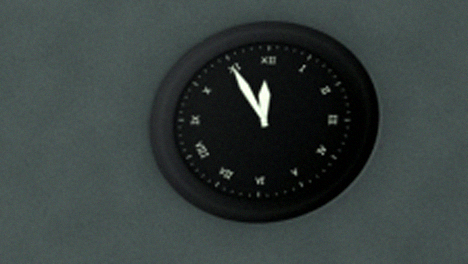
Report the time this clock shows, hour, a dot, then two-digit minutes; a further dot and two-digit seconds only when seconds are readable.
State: 11.55
